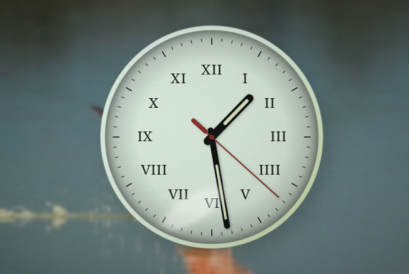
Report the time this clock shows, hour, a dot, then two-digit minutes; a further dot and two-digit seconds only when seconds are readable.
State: 1.28.22
